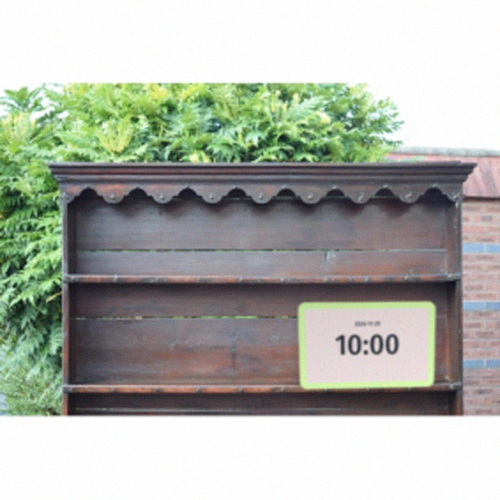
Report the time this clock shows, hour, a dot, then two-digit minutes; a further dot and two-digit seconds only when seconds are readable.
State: 10.00
